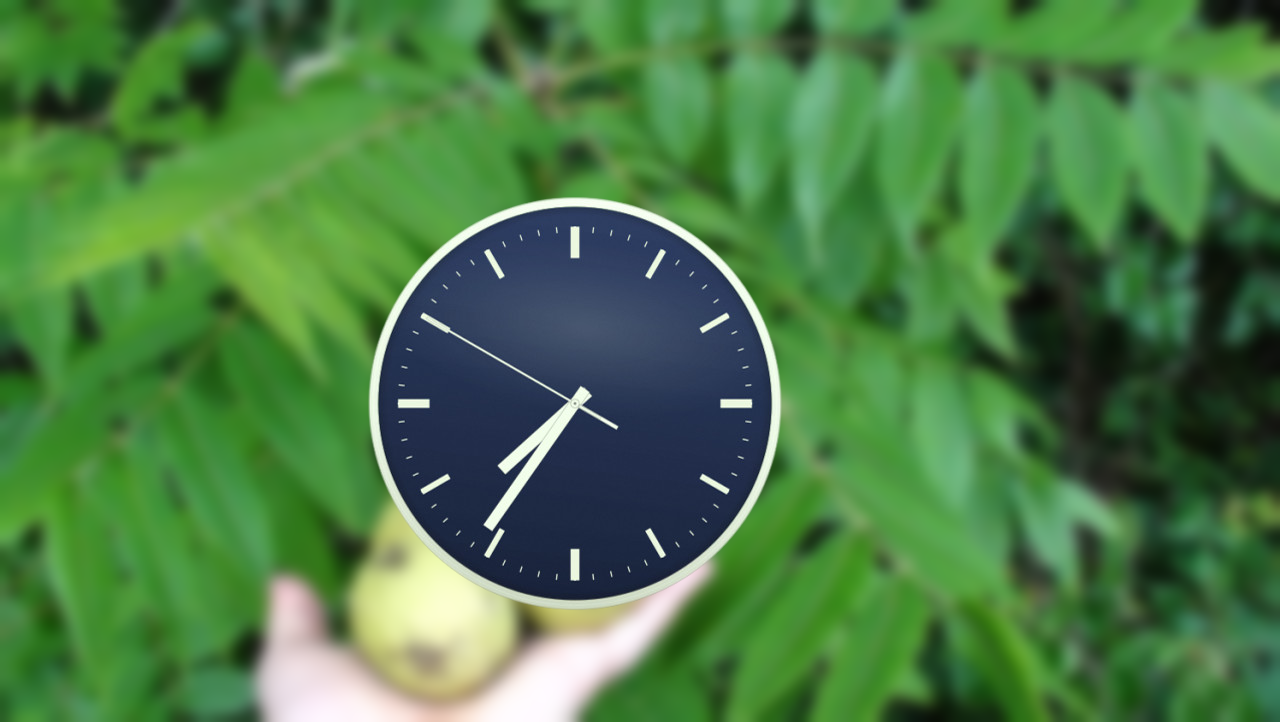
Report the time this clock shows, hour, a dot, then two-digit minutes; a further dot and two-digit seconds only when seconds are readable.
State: 7.35.50
